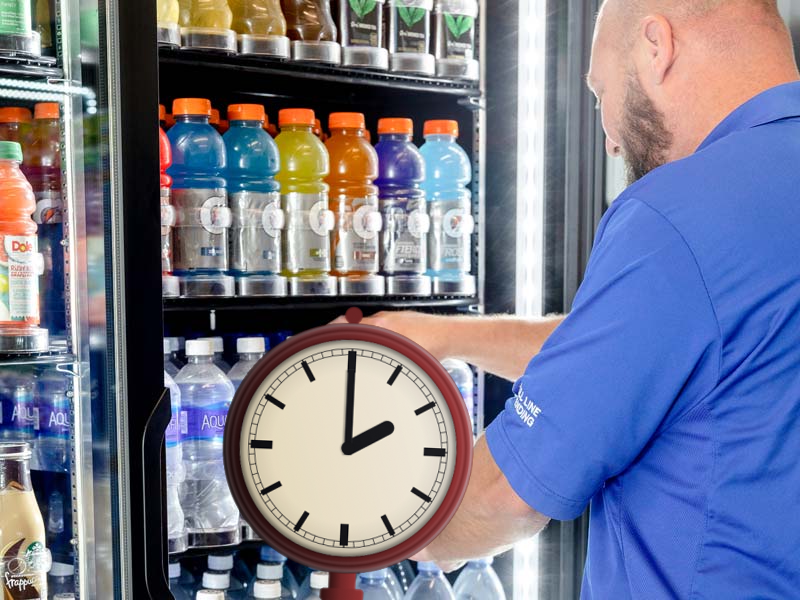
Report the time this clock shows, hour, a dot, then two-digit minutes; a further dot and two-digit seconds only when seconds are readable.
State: 2.00
